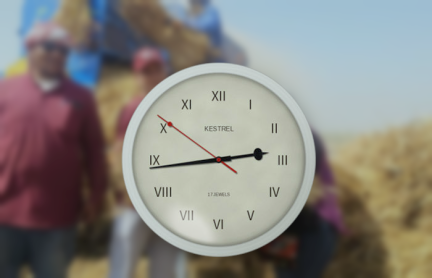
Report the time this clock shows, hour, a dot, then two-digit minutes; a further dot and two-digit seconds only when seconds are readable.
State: 2.43.51
